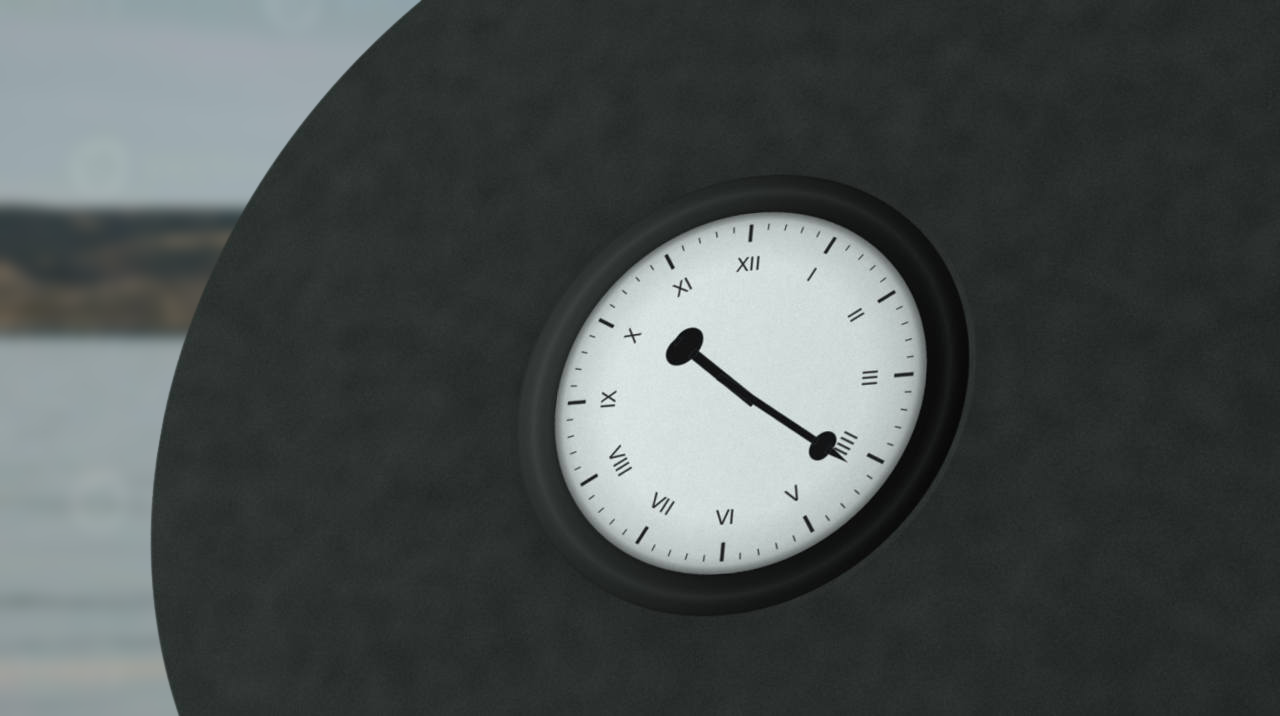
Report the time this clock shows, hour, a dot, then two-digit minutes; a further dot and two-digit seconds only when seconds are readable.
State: 10.21
